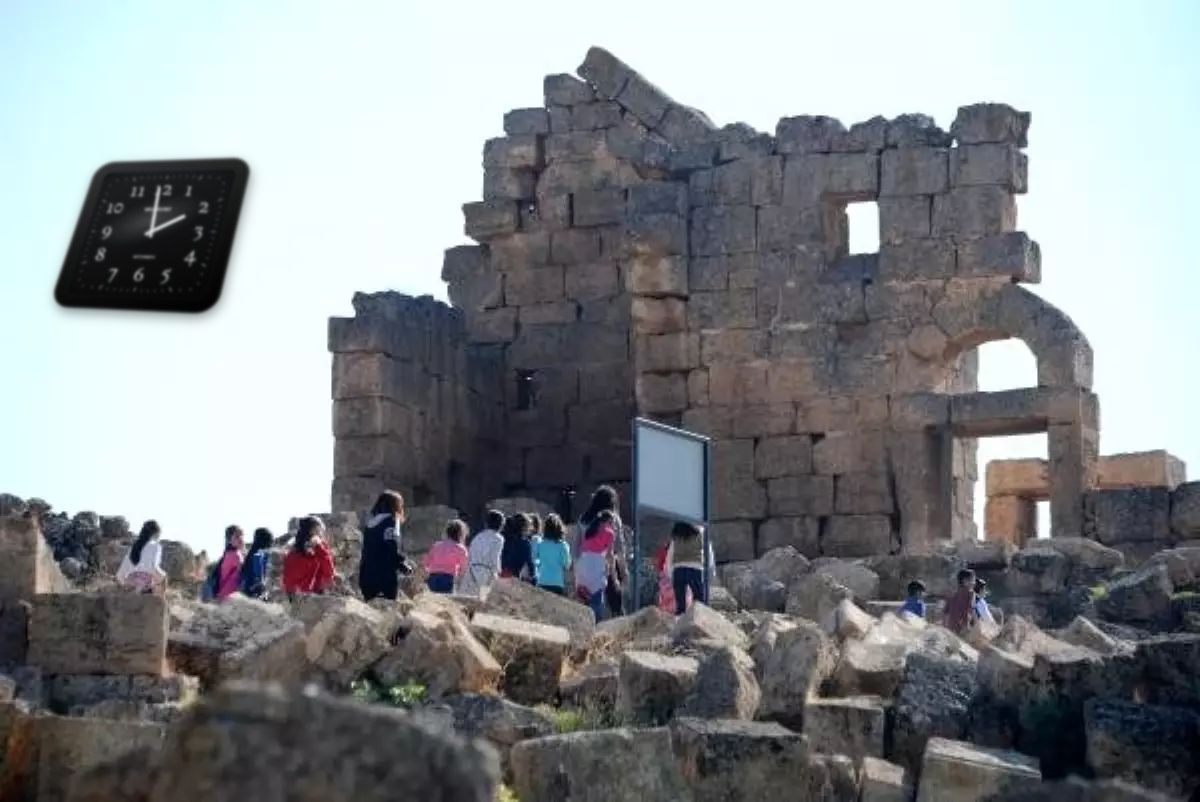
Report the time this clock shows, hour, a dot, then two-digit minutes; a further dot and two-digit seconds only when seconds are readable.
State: 1.59
